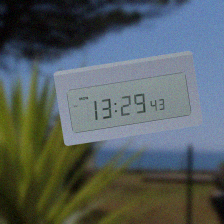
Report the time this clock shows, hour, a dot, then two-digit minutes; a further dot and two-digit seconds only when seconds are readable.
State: 13.29.43
